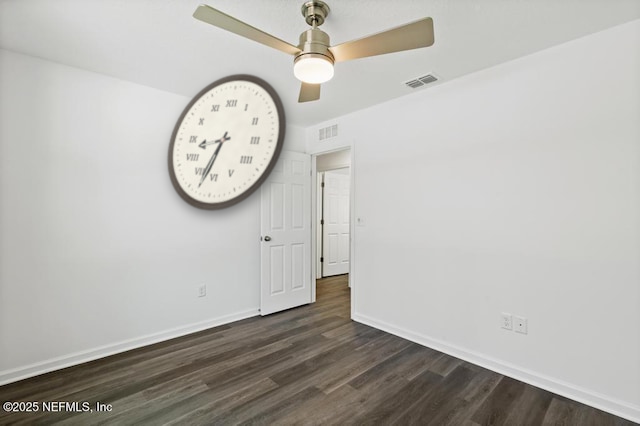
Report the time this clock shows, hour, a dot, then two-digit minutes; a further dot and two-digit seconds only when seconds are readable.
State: 8.33
